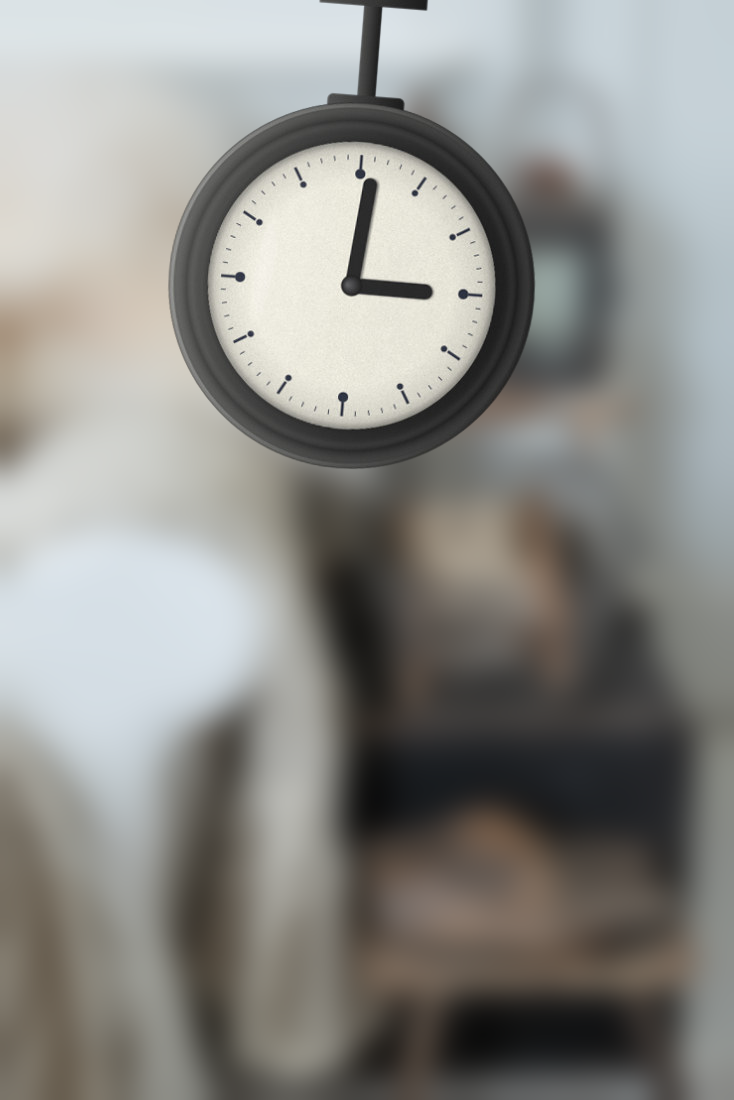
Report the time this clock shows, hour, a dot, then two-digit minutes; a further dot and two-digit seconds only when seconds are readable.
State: 3.01
